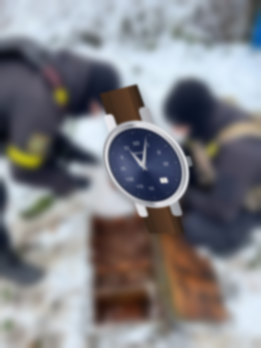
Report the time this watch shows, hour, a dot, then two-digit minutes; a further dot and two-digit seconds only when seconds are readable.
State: 11.04
